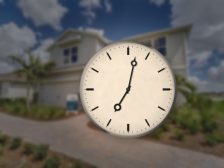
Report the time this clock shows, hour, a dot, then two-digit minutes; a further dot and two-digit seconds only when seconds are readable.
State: 7.02
